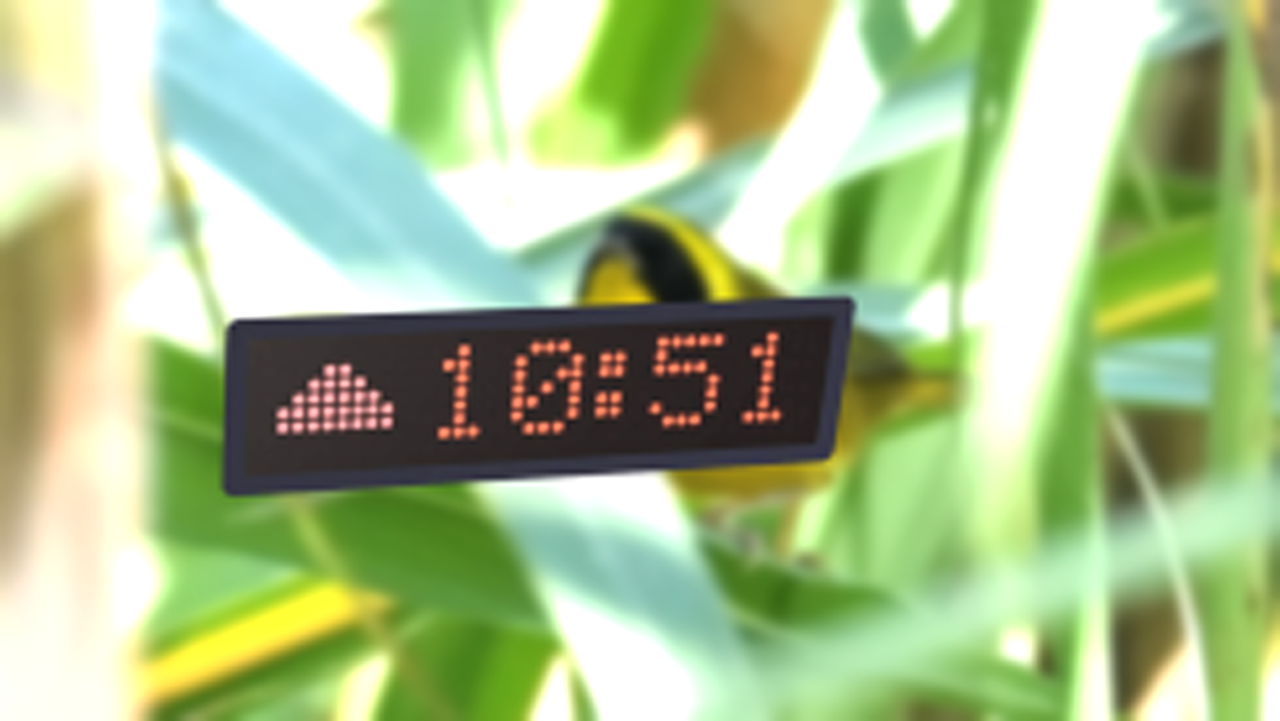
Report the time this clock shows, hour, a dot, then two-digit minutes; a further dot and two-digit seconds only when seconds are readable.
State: 10.51
